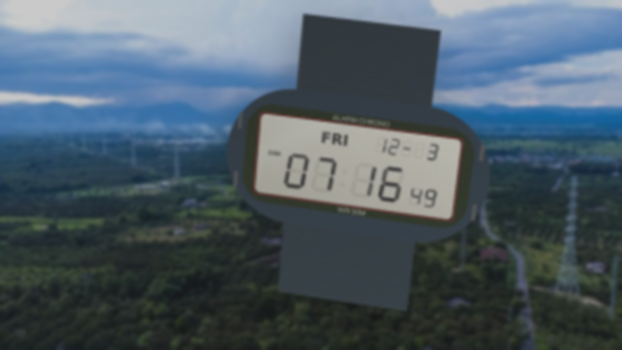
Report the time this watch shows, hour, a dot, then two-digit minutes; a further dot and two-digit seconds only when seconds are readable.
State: 7.16.49
